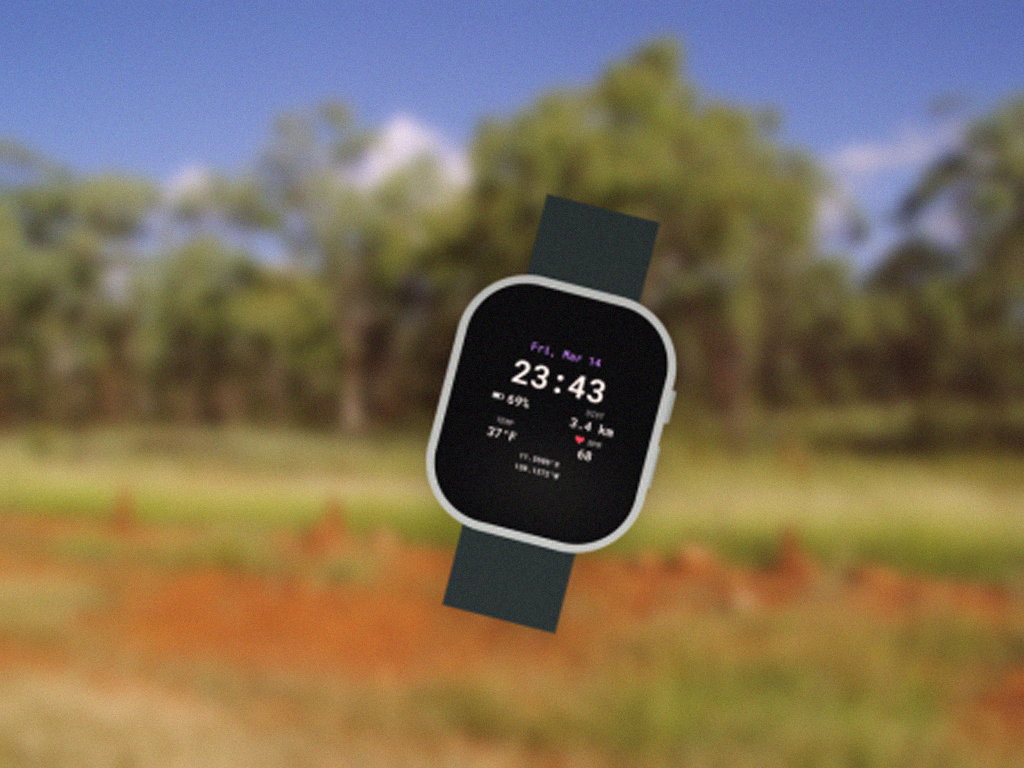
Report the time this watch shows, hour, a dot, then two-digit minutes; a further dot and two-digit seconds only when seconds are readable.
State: 23.43
